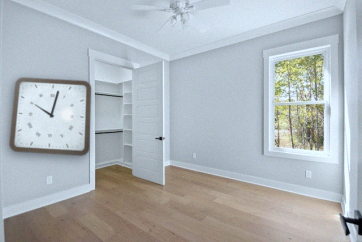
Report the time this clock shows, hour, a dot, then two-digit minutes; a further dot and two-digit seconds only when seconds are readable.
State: 10.02
